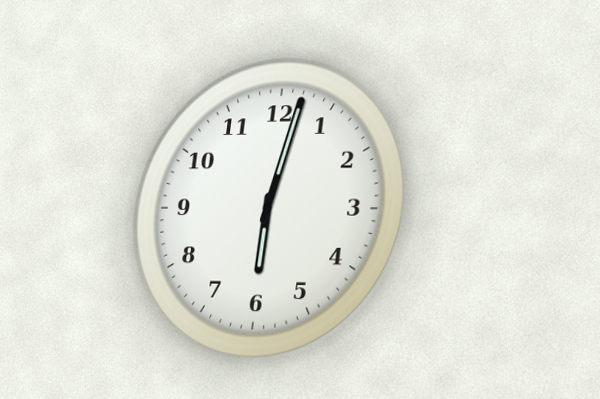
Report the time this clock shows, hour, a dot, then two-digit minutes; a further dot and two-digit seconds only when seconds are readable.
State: 6.02
